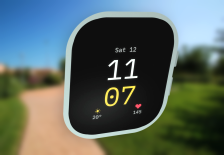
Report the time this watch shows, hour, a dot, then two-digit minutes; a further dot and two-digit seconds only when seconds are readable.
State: 11.07
